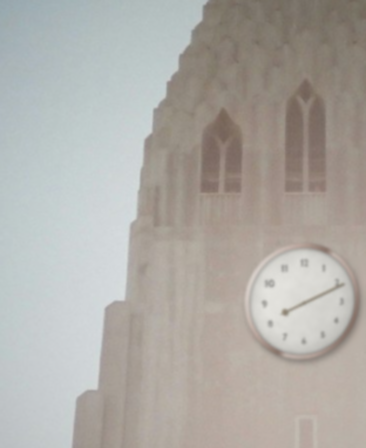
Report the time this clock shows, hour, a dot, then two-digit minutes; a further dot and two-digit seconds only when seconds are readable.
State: 8.11
